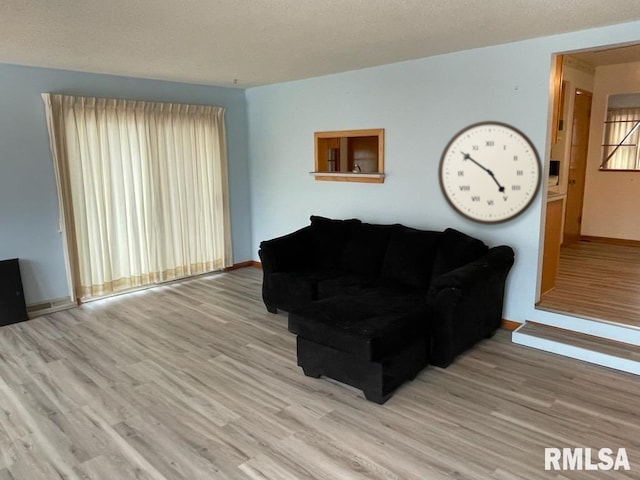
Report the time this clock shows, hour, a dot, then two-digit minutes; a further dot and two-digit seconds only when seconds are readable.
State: 4.51
